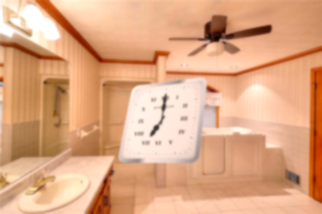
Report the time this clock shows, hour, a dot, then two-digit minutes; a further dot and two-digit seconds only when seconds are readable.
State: 7.00
